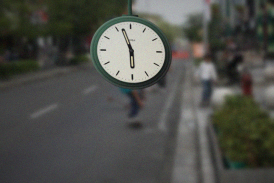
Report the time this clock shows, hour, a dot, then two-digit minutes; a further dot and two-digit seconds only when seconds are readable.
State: 5.57
